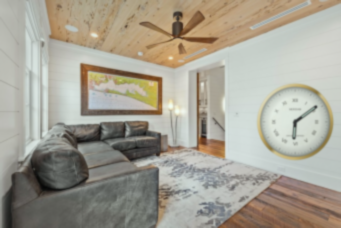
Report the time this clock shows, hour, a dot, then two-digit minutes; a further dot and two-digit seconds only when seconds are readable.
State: 6.09
